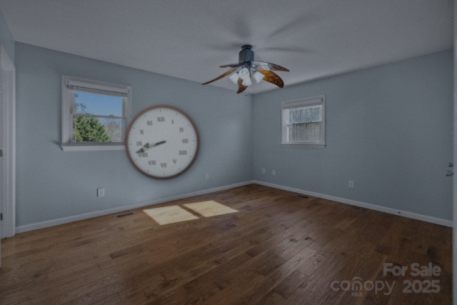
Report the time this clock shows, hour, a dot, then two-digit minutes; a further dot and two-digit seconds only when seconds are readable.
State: 8.42
